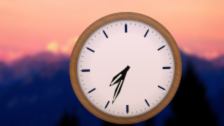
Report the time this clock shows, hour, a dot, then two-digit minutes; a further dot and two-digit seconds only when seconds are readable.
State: 7.34
